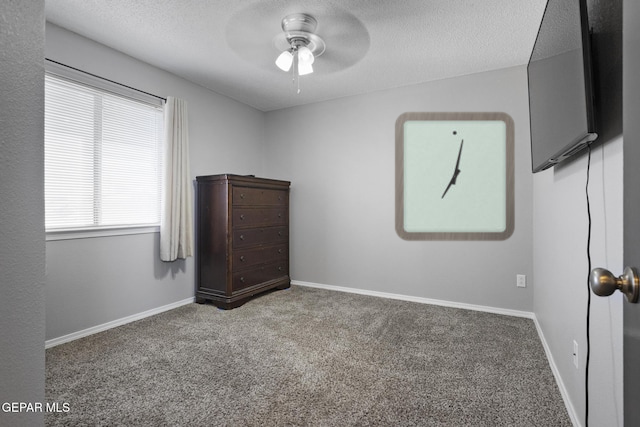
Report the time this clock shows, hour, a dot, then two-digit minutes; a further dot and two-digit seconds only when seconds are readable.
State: 7.02
